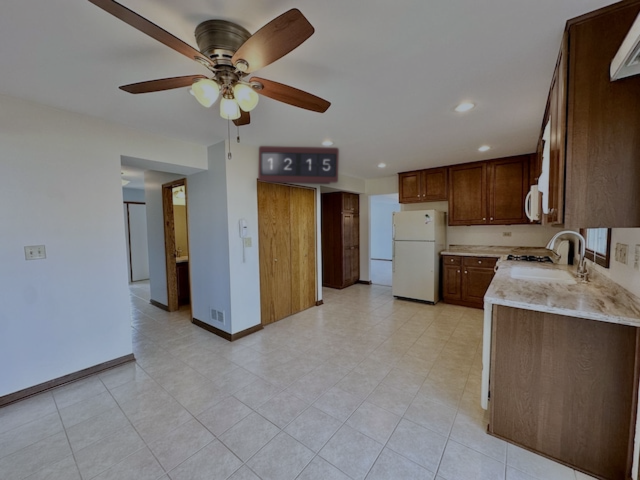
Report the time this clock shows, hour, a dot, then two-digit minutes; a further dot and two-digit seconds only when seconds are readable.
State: 12.15
